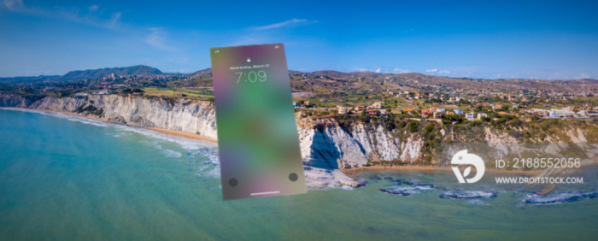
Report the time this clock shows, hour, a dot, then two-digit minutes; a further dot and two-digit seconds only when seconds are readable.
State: 7.09
